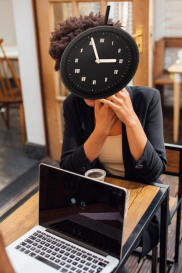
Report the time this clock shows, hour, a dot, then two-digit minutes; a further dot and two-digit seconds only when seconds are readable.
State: 2.56
